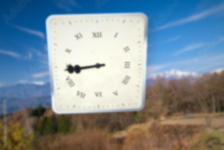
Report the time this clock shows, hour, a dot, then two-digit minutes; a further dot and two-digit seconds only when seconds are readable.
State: 8.44
